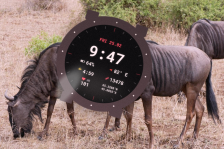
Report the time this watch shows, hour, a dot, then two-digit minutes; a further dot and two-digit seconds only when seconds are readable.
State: 9.47
